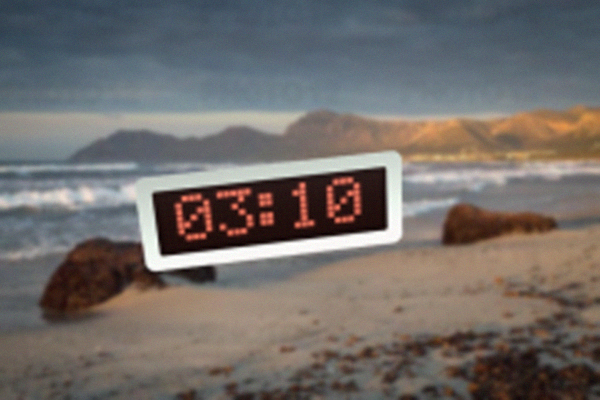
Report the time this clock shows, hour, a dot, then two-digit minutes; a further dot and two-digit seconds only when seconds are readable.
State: 3.10
